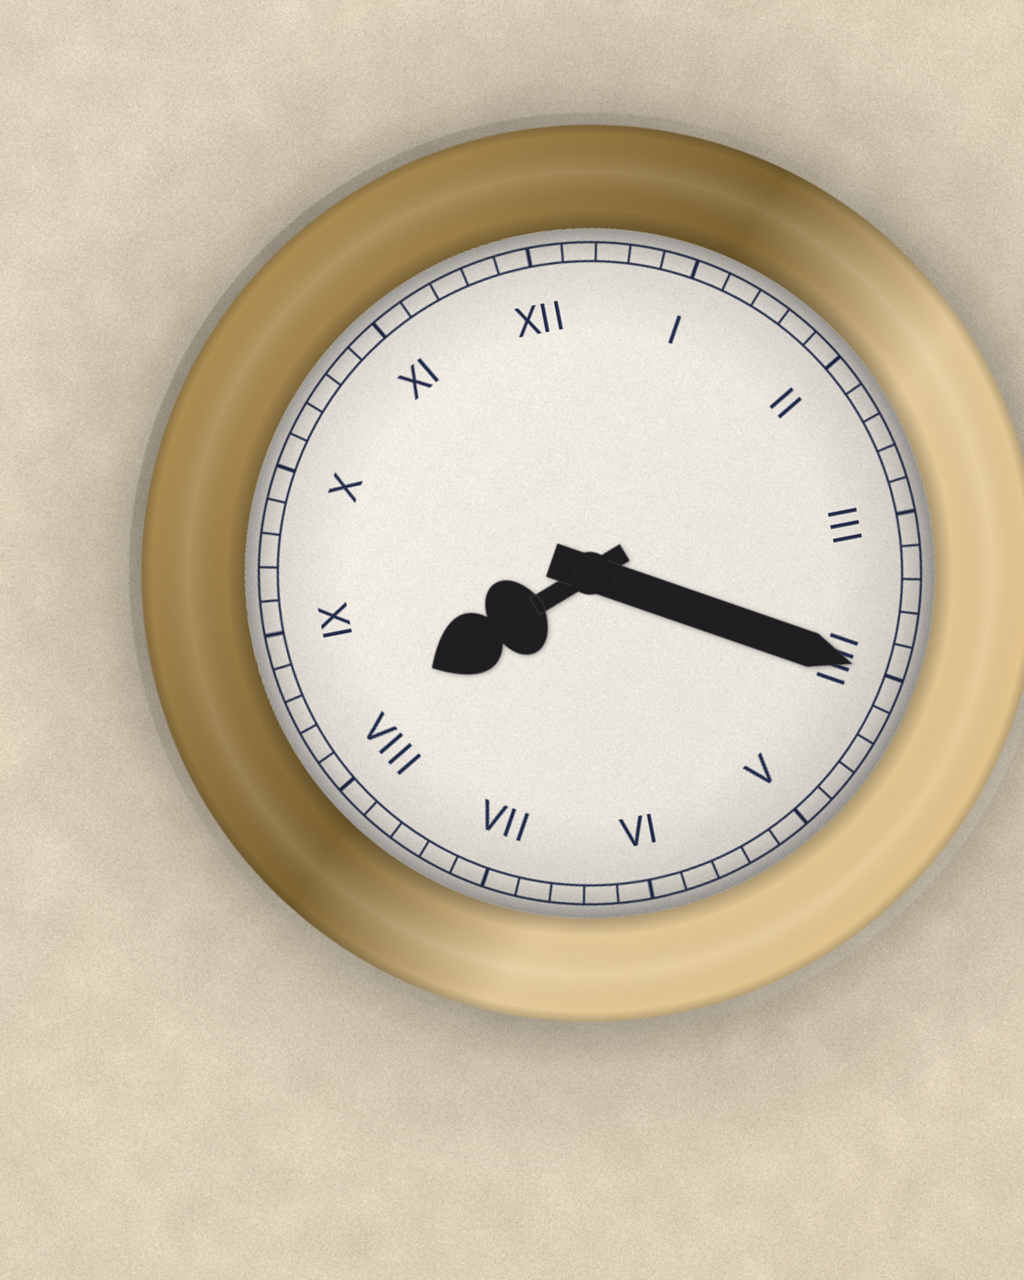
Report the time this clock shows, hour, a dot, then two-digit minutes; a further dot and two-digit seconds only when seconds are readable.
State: 8.20
